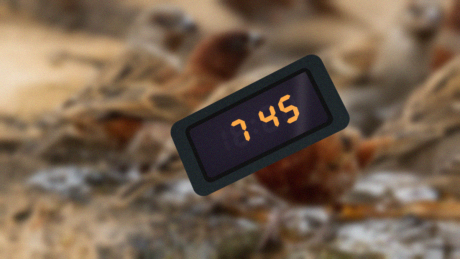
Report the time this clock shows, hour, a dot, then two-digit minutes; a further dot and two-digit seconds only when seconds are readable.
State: 7.45
